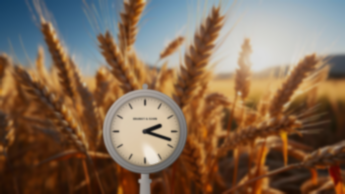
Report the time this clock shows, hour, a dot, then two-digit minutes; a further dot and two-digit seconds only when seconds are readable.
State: 2.18
